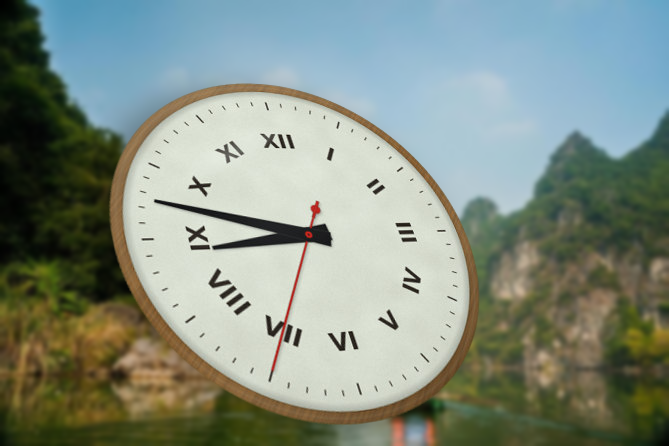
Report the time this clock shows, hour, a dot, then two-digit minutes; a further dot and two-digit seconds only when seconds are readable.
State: 8.47.35
